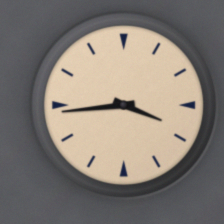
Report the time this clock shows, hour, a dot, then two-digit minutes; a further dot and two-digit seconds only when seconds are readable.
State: 3.44
